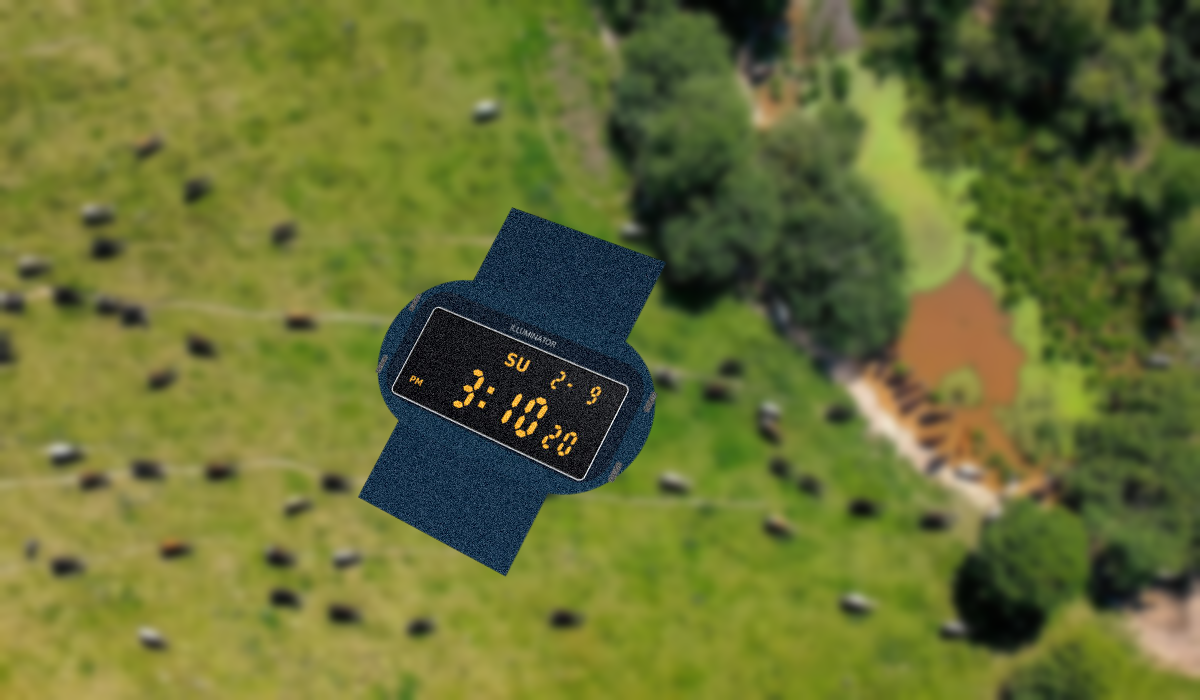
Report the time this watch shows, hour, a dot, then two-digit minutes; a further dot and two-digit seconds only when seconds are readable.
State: 3.10.20
